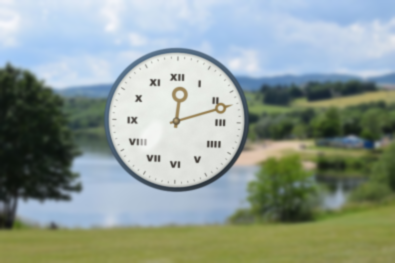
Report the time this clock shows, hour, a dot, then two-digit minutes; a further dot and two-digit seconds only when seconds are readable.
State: 12.12
